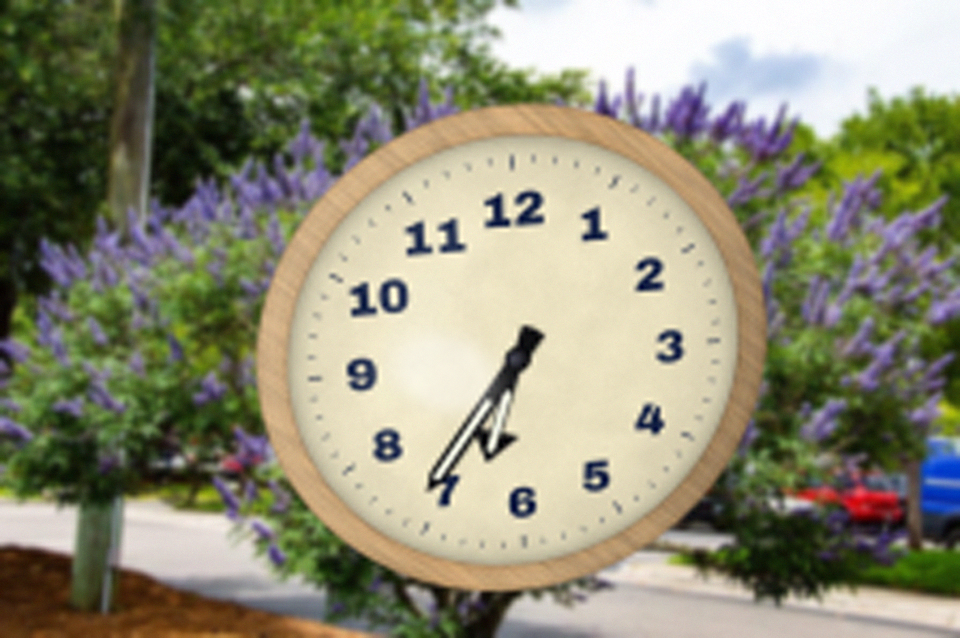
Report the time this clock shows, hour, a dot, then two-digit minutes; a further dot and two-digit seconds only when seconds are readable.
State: 6.36
